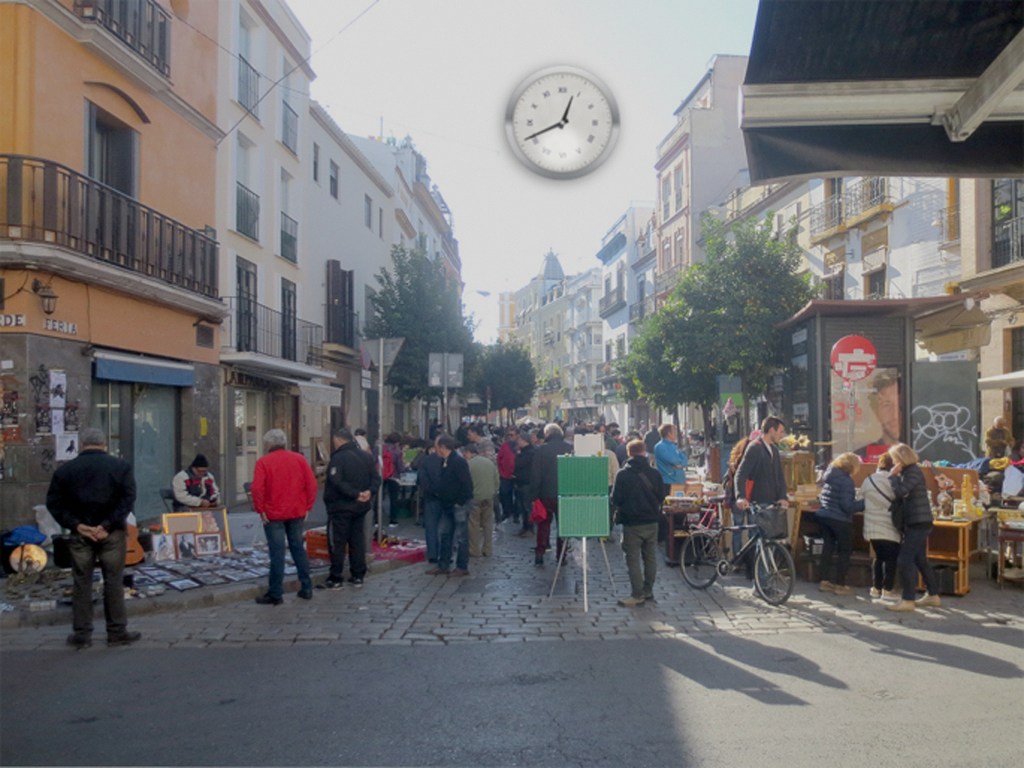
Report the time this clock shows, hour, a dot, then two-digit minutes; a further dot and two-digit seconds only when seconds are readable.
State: 12.41
